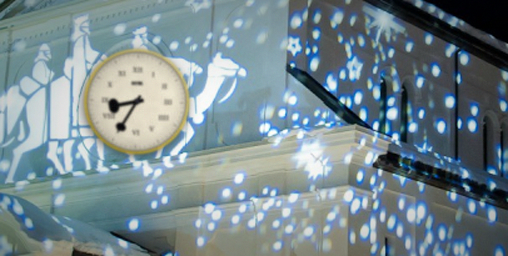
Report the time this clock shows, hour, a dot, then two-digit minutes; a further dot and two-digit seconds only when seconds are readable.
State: 8.35
